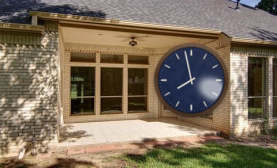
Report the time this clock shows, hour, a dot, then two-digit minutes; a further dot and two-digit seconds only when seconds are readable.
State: 7.58
